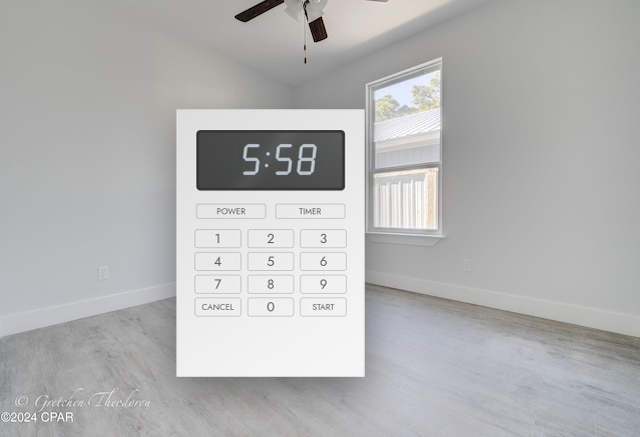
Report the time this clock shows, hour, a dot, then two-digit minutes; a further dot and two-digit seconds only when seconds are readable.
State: 5.58
